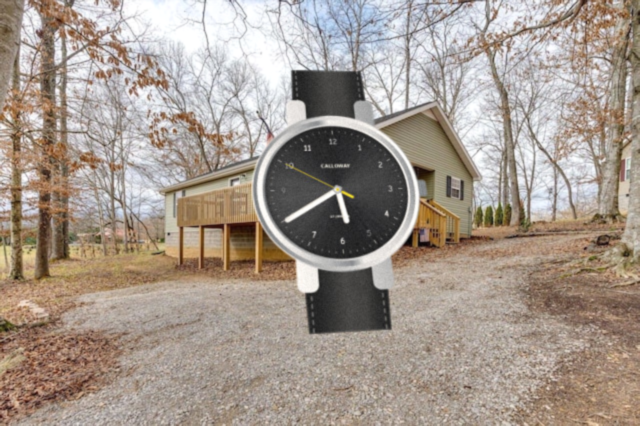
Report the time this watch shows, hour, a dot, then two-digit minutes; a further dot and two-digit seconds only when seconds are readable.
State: 5.39.50
